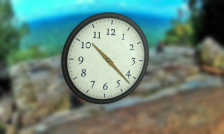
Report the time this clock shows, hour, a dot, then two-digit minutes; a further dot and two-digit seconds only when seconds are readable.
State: 10.22
